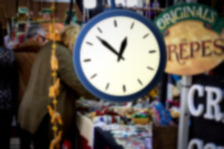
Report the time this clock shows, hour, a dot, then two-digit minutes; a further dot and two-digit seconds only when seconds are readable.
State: 12.53
